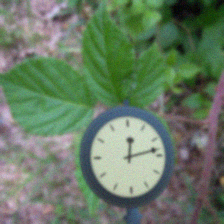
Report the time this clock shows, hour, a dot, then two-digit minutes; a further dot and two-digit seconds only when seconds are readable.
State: 12.13
